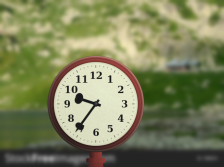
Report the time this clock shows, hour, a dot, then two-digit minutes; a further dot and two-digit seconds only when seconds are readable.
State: 9.36
